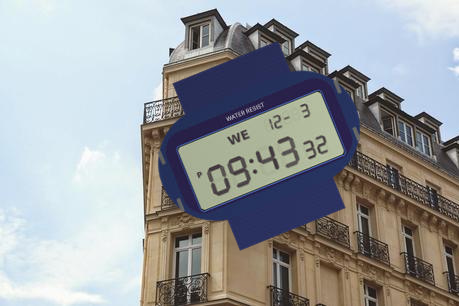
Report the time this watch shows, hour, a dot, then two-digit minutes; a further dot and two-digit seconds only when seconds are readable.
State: 9.43.32
